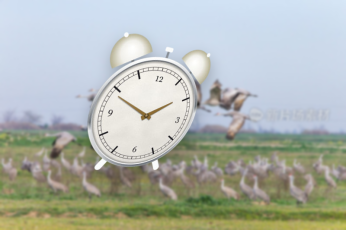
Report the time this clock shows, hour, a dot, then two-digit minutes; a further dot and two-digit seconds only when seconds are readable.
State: 1.49
